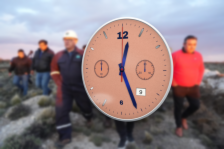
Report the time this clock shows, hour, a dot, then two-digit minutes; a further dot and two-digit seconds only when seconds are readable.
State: 12.26
